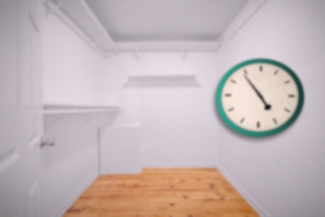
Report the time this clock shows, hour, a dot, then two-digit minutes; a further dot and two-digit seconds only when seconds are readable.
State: 4.54
